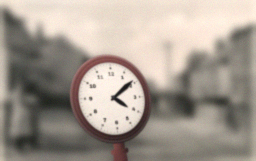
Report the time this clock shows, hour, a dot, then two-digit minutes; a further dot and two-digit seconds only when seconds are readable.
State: 4.09
